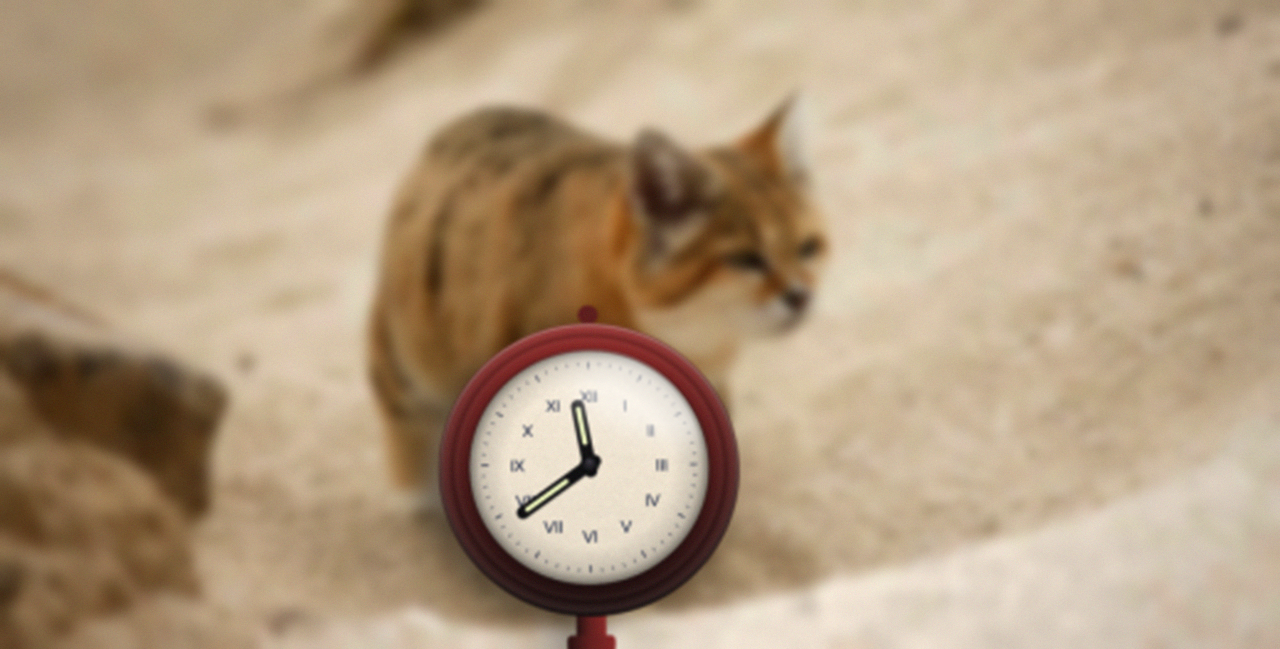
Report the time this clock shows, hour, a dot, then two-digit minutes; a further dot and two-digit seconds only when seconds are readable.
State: 11.39
